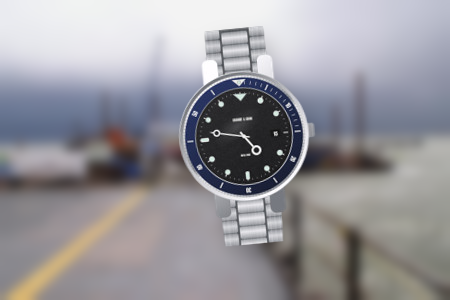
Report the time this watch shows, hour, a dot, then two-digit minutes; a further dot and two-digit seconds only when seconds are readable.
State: 4.47
